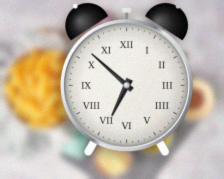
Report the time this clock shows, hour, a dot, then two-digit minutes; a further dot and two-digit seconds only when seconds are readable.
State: 6.52
